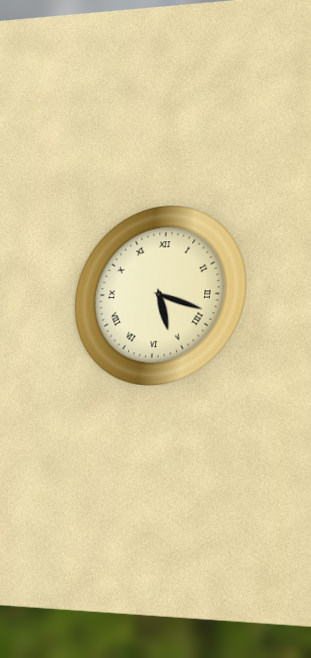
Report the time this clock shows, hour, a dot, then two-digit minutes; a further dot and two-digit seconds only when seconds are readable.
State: 5.18
